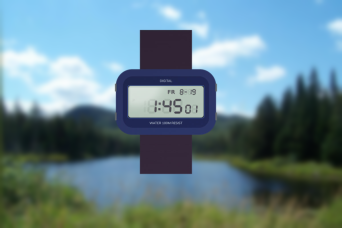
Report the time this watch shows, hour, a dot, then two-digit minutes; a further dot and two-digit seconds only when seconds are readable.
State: 1.45.01
